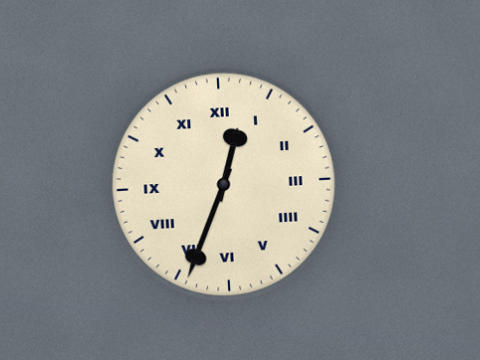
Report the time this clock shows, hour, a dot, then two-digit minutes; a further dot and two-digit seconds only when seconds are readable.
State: 12.34
